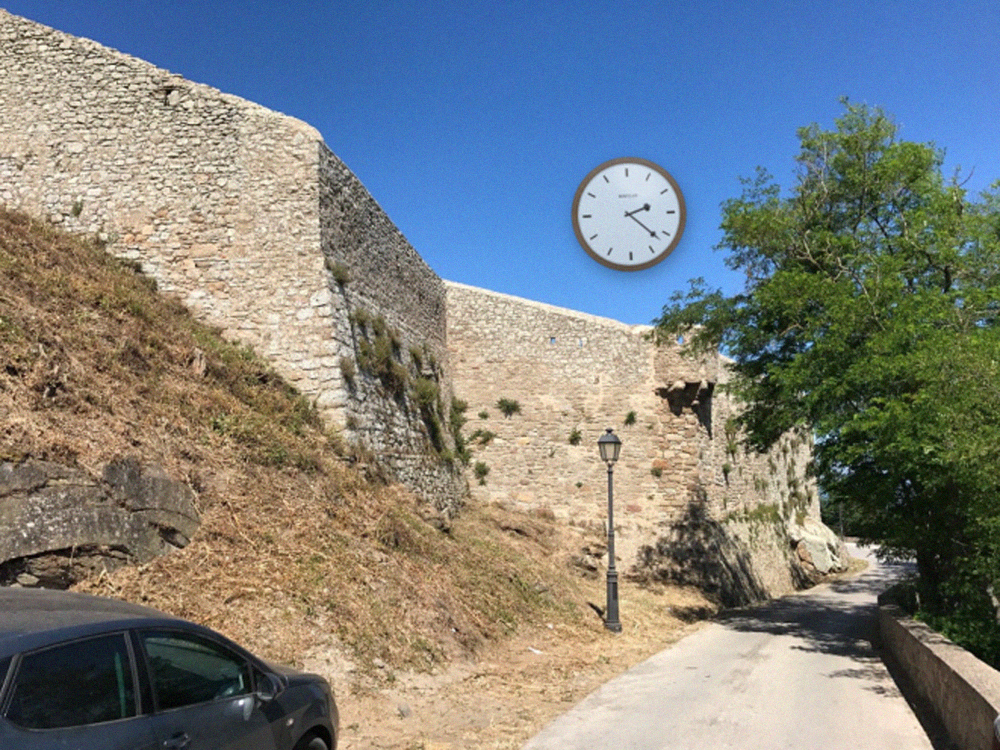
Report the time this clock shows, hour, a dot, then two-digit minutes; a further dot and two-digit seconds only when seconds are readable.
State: 2.22
